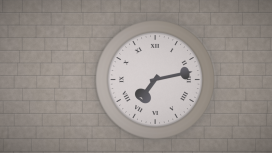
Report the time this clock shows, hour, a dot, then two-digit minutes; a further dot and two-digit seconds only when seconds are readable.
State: 7.13
